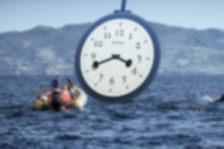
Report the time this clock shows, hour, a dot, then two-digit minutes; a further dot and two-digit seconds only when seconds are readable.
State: 3.41
